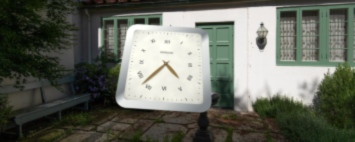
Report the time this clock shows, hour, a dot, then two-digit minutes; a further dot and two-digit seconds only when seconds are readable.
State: 4.37
